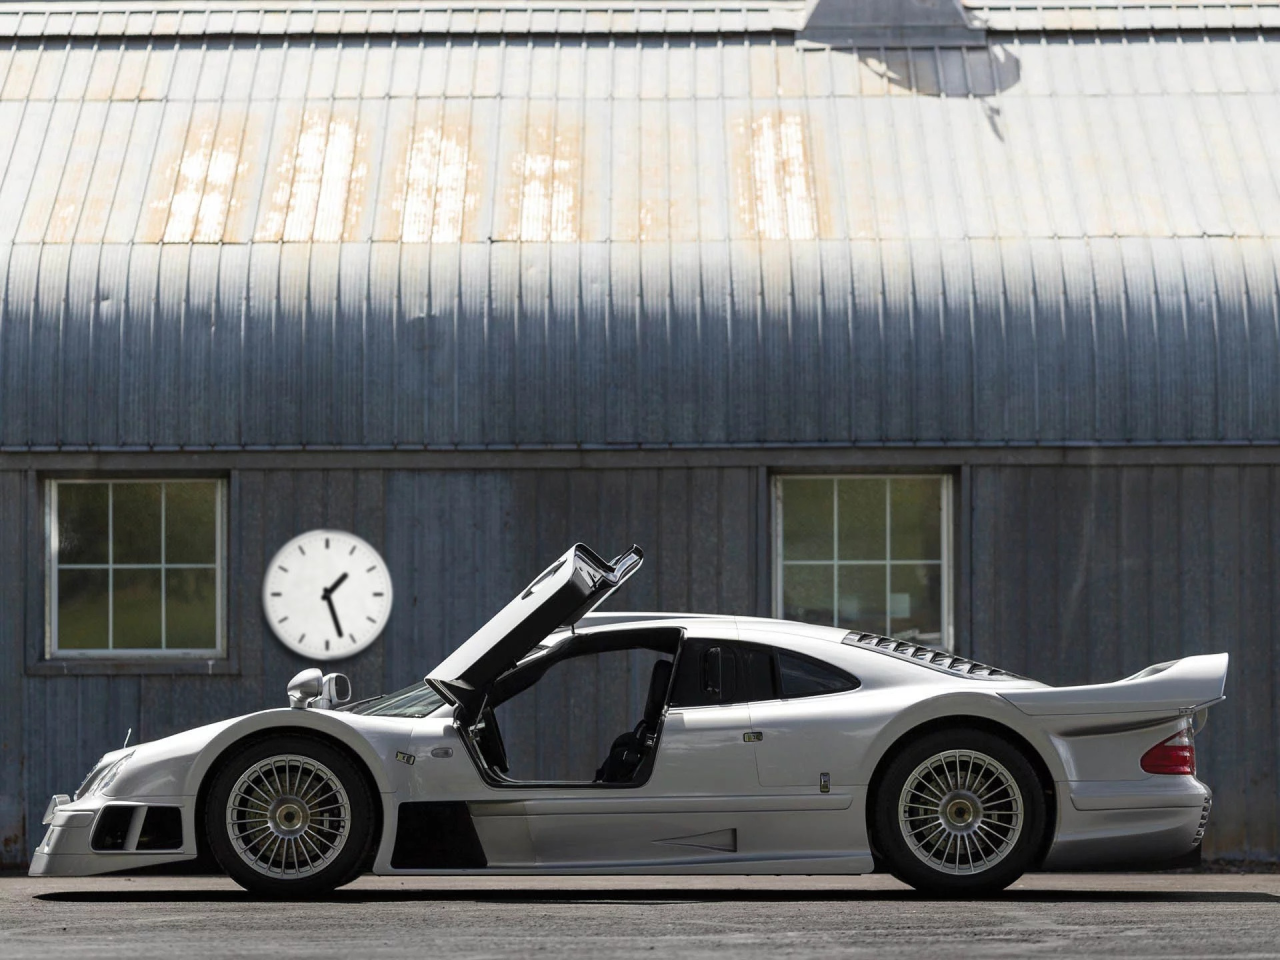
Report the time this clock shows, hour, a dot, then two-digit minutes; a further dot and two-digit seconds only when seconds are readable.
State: 1.27
